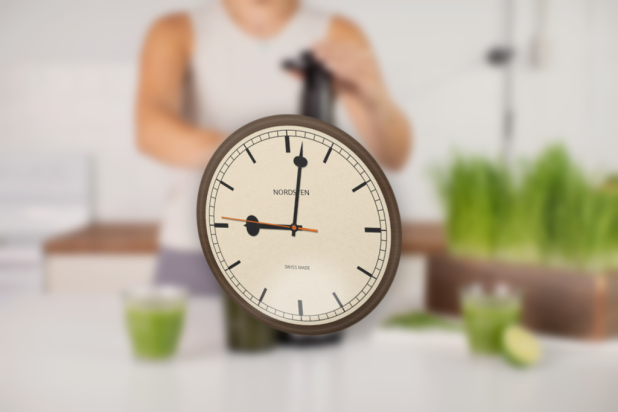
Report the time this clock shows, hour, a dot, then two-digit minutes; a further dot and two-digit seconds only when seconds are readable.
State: 9.01.46
